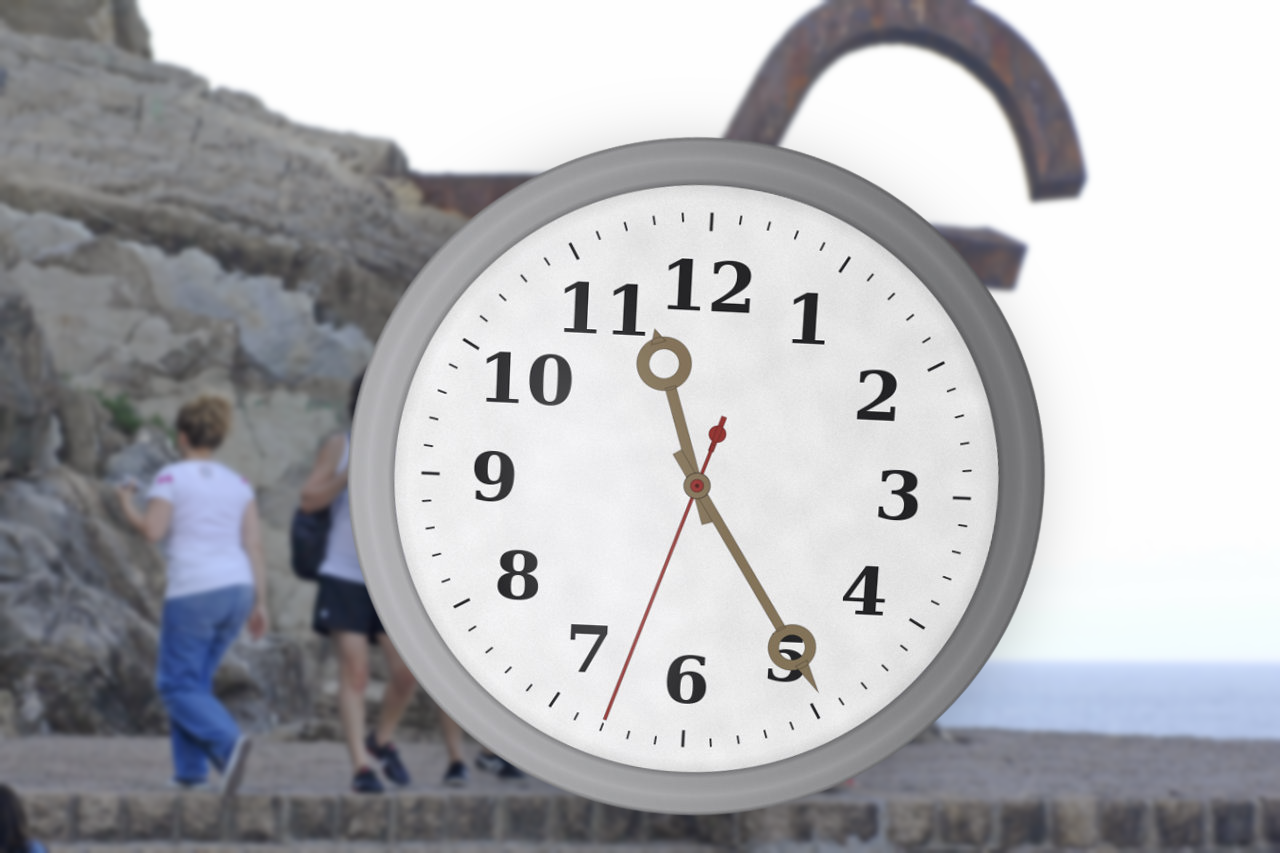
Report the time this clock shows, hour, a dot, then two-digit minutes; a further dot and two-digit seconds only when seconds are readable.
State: 11.24.33
